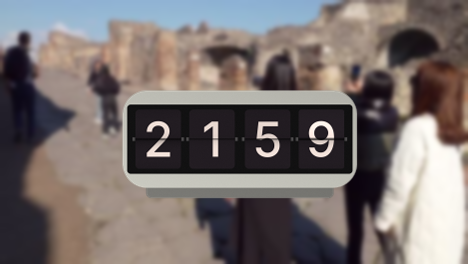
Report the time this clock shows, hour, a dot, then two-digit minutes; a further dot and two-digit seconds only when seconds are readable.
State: 21.59
